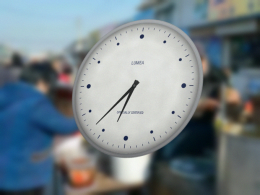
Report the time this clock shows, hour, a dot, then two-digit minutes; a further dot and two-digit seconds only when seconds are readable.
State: 6.37
